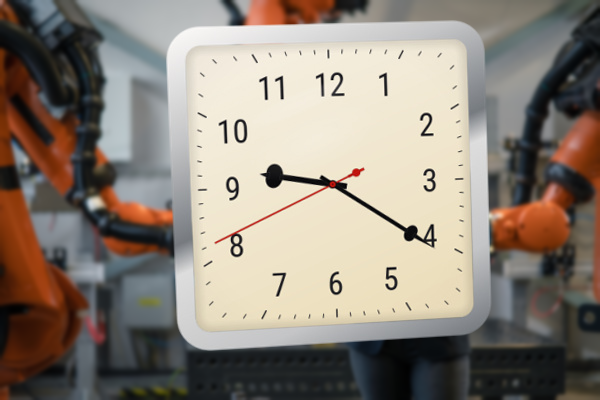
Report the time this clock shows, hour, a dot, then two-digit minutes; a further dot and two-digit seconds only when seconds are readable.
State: 9.20.41
